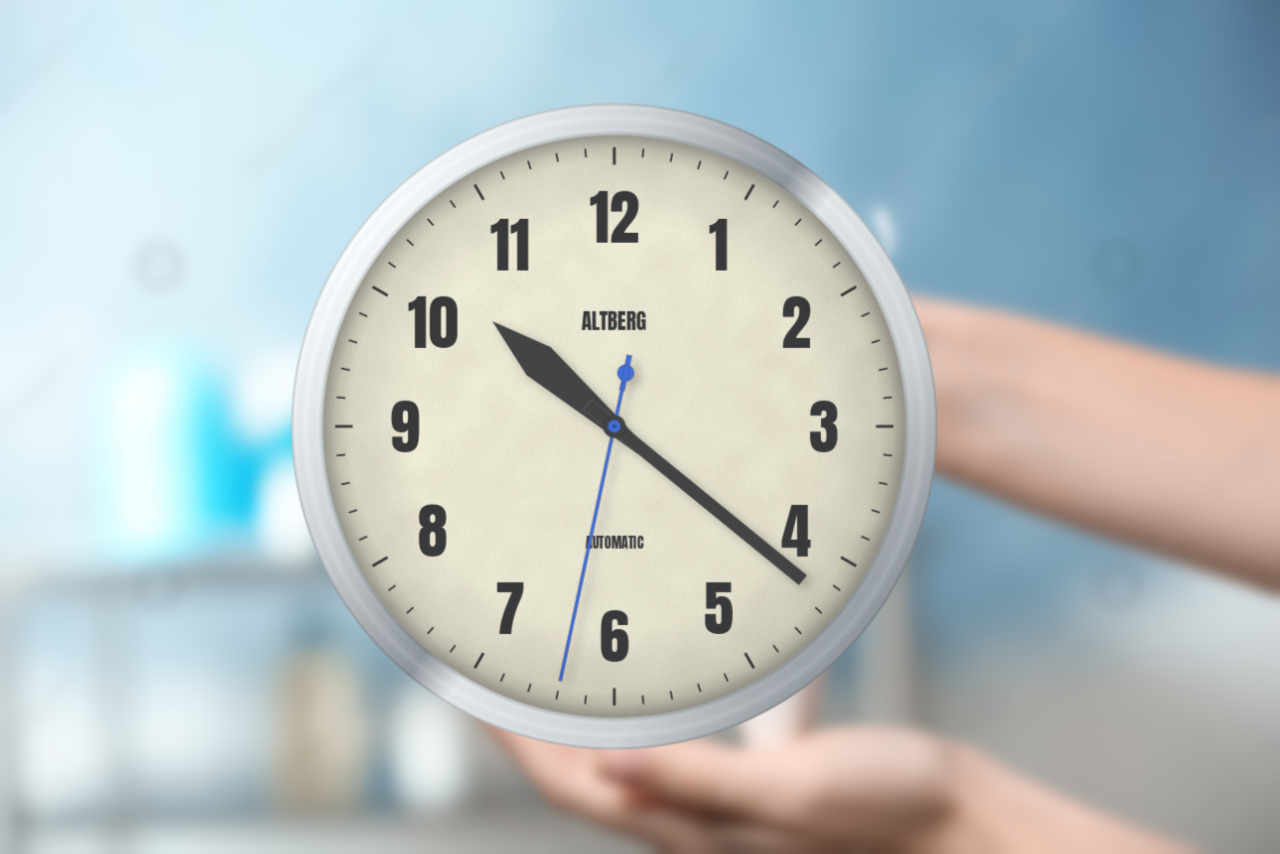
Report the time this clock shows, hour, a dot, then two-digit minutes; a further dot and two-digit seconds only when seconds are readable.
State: 10.21.32
